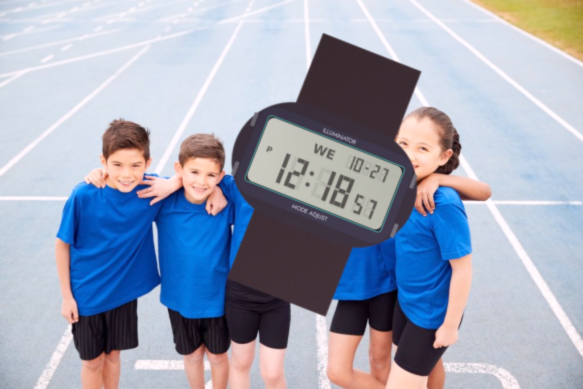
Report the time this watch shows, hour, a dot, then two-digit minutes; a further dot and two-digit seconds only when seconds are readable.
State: 12.18.57
